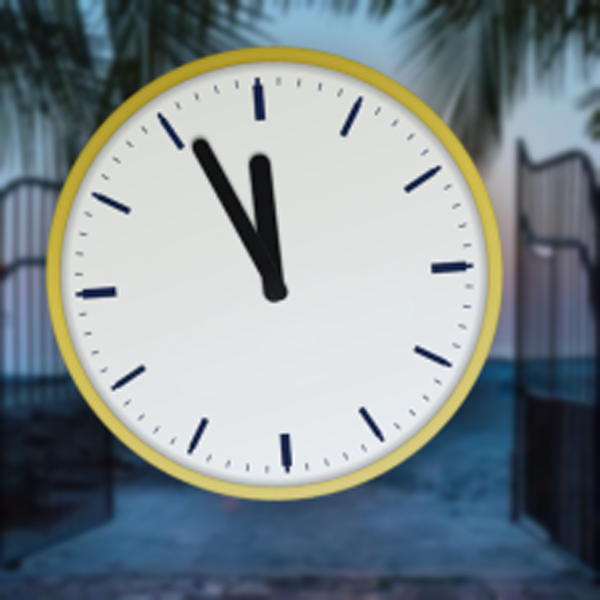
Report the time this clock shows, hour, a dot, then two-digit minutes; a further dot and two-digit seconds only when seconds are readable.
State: 11.56
